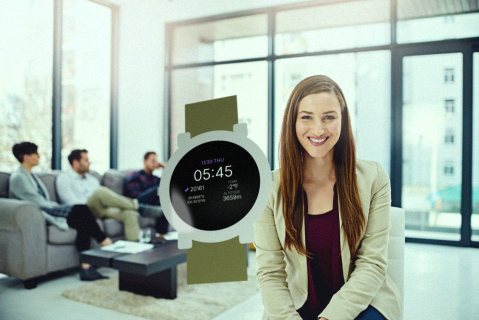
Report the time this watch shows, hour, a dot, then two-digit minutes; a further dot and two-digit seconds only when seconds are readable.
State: 5.45
